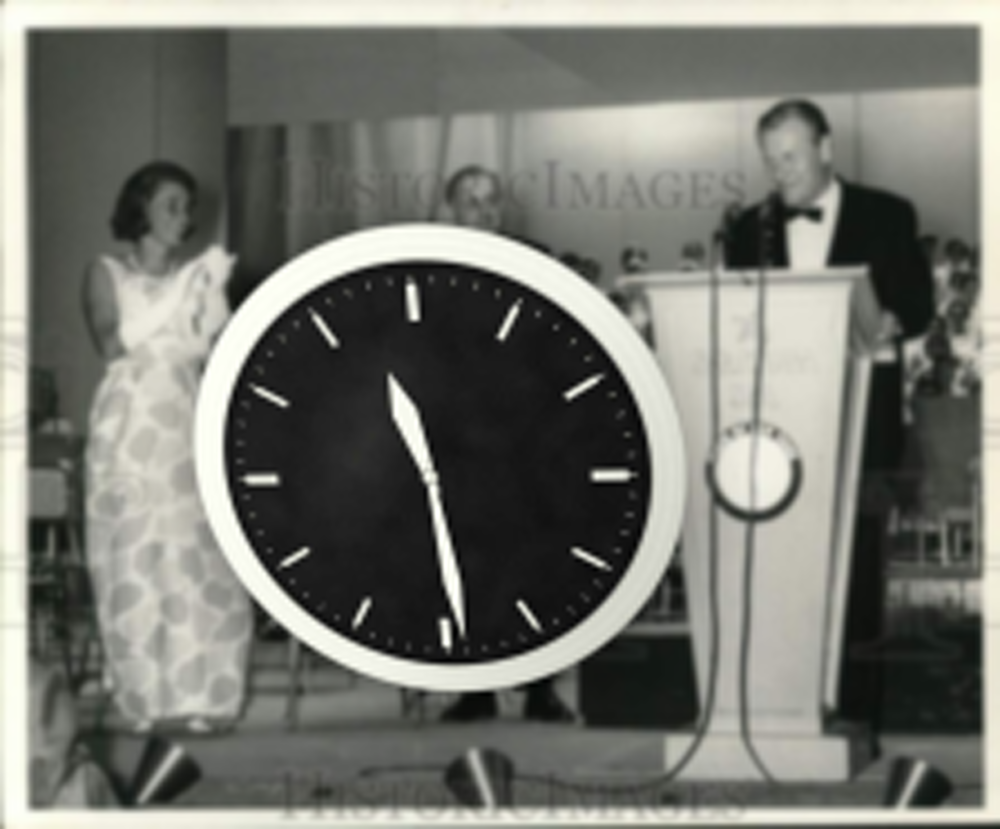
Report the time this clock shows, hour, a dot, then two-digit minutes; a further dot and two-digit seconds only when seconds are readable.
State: 11.29
